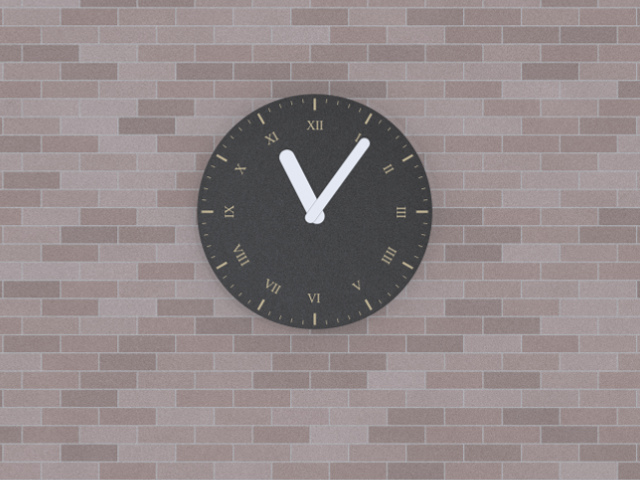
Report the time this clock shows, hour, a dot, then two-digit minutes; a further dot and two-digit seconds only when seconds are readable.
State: 11.06
